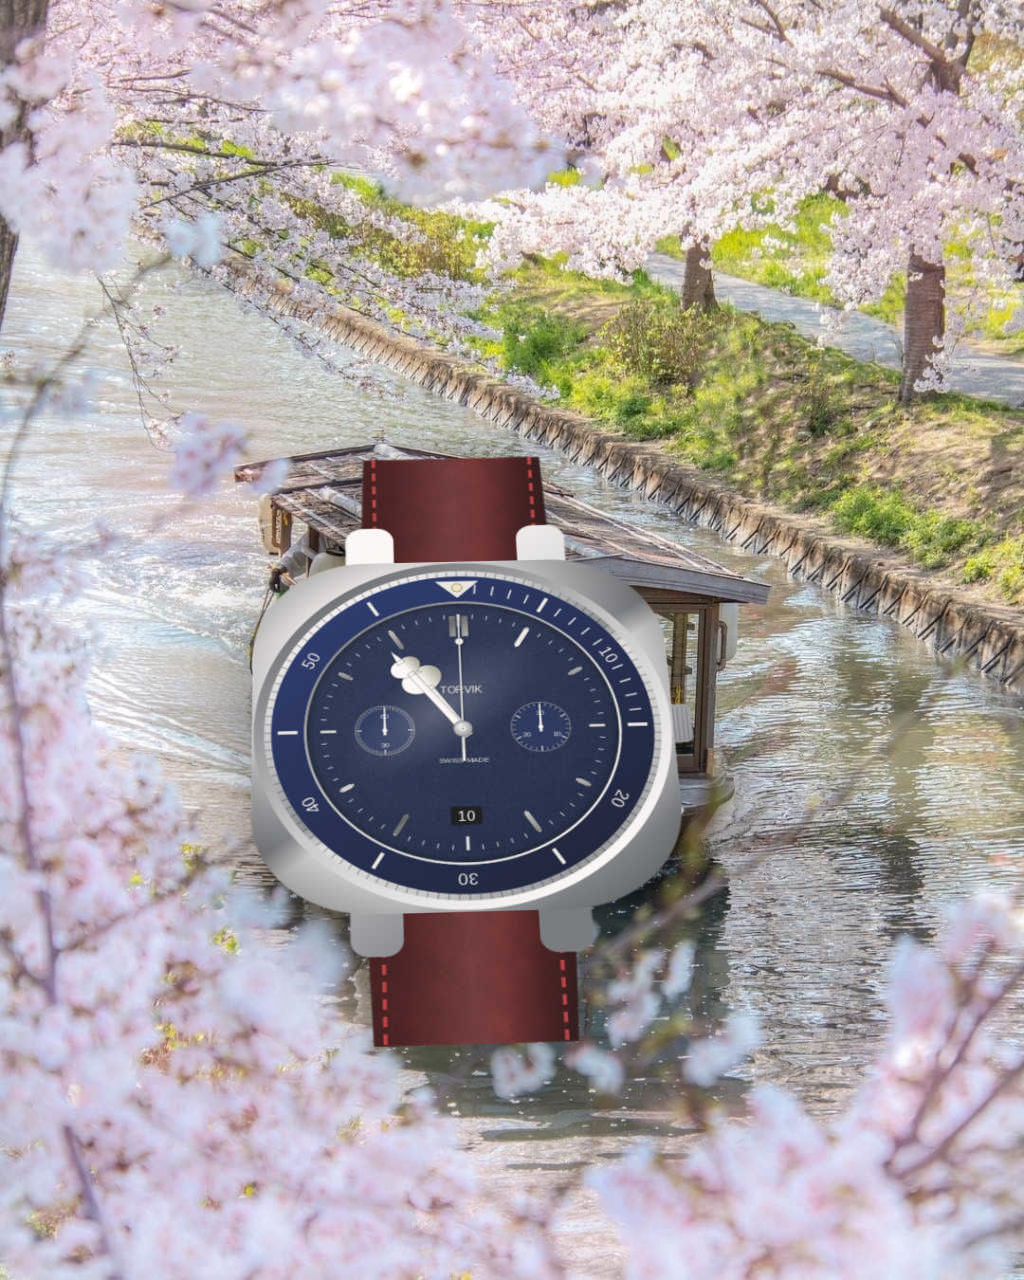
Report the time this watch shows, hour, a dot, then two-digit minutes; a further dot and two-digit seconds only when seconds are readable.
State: 10.54
